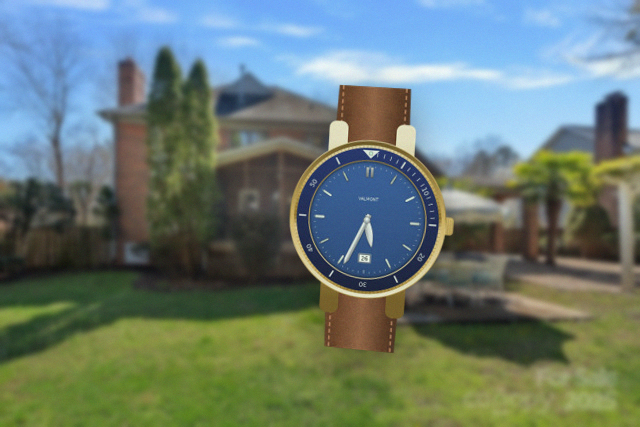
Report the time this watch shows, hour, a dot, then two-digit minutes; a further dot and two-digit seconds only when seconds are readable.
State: 5.34
